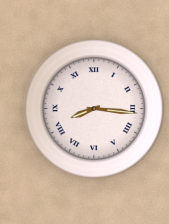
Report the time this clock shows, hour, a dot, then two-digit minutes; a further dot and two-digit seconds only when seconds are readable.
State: 8.16
